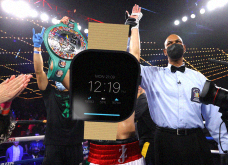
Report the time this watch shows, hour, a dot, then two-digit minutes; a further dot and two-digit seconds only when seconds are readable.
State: 12.19
